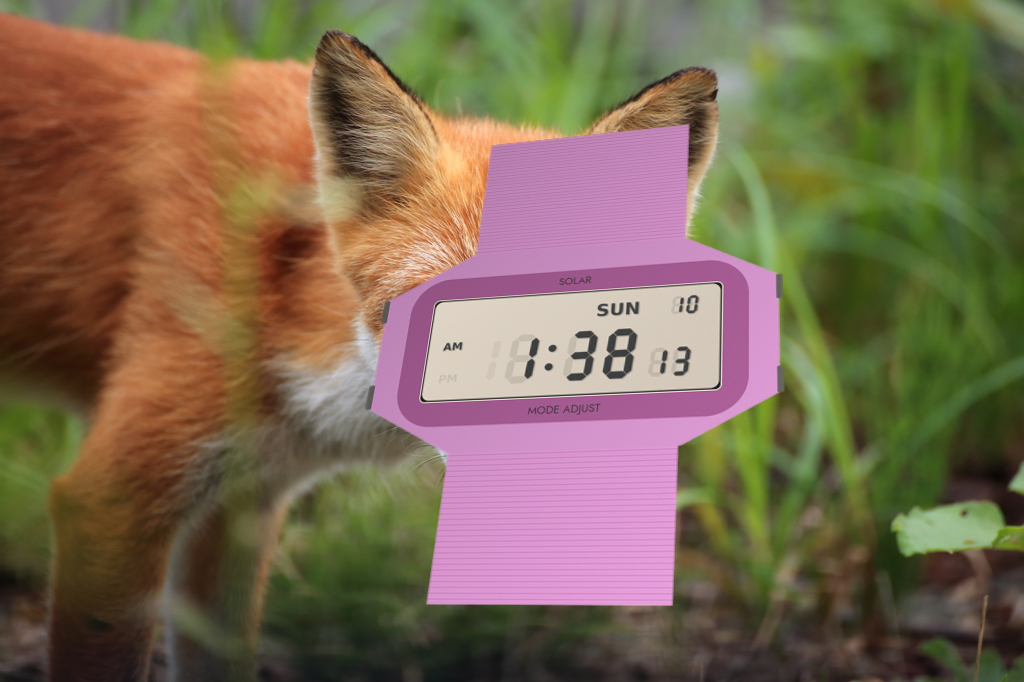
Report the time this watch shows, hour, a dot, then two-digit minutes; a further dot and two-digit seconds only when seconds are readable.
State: 1.38.13
